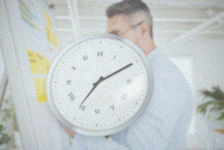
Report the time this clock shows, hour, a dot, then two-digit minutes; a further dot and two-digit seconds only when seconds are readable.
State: 7.10
